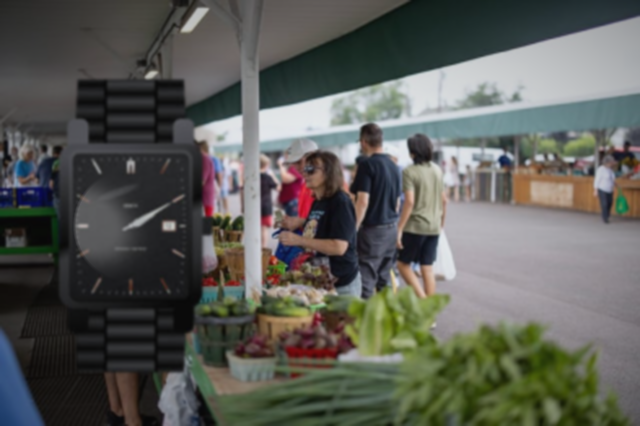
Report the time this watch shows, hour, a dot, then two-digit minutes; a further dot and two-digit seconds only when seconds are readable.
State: 2.10
